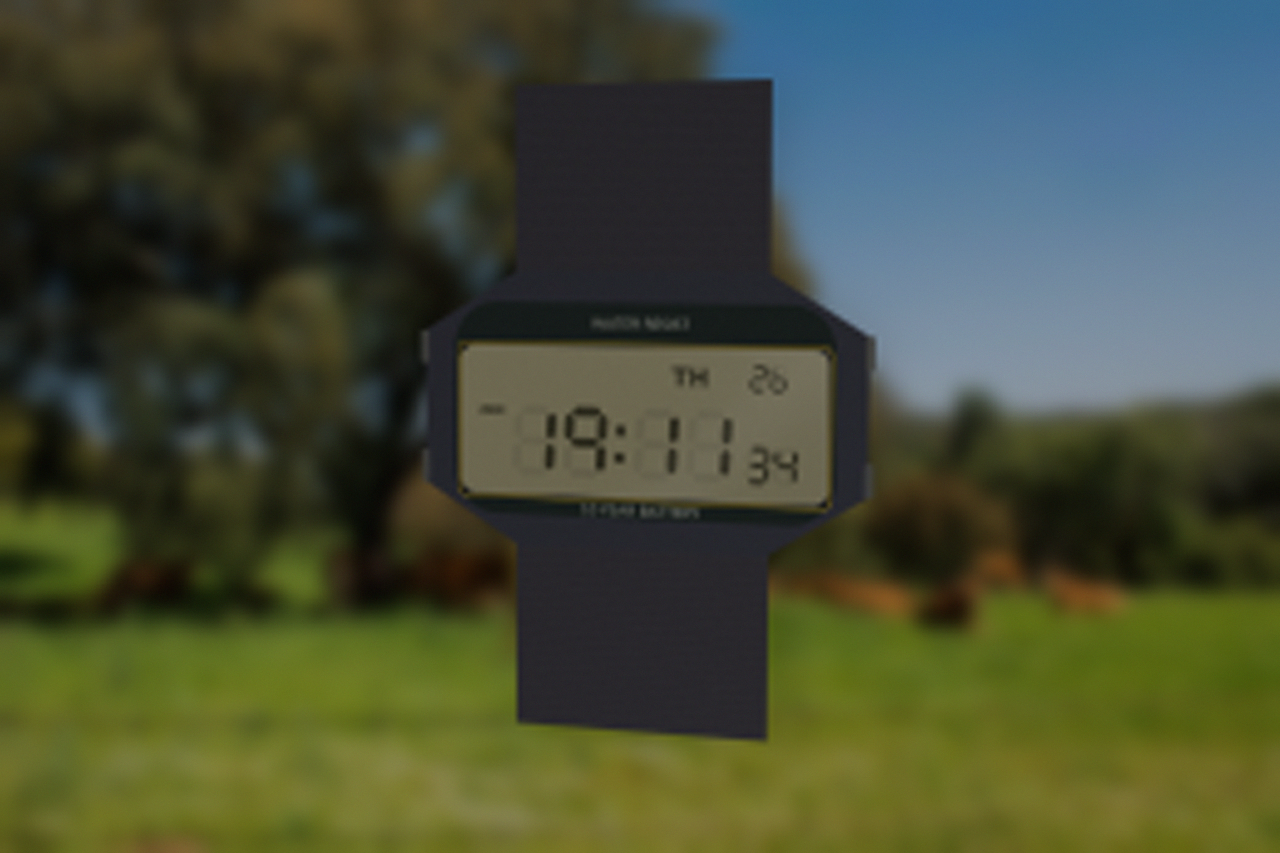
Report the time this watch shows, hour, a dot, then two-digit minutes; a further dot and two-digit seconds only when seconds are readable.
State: 19.11.34
